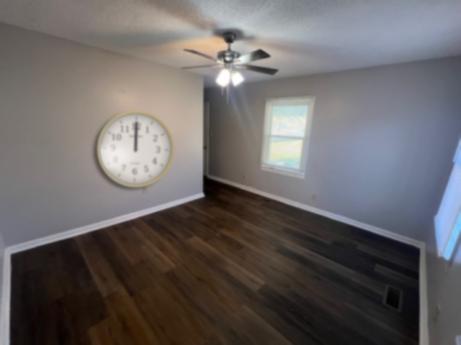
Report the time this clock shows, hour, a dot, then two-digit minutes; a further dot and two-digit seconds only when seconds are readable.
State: 12.00
